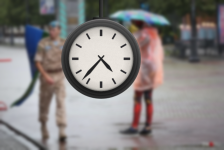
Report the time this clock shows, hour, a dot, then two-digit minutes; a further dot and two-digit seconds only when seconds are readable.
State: 4.37
